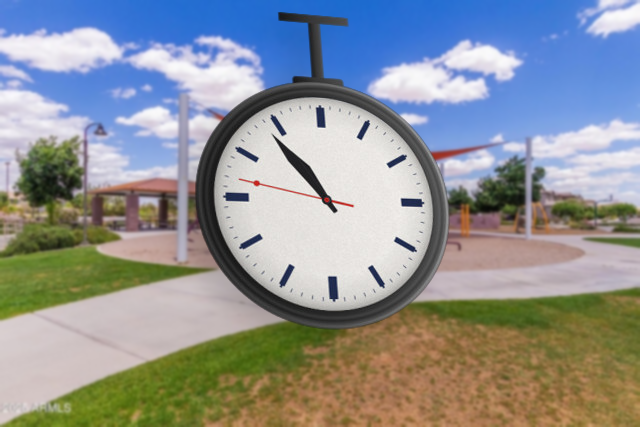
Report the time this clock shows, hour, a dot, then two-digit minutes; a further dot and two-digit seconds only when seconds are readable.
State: 10.53.47
